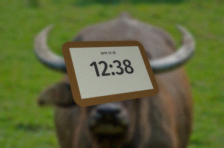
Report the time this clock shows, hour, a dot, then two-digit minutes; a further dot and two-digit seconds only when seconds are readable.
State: 12.38
